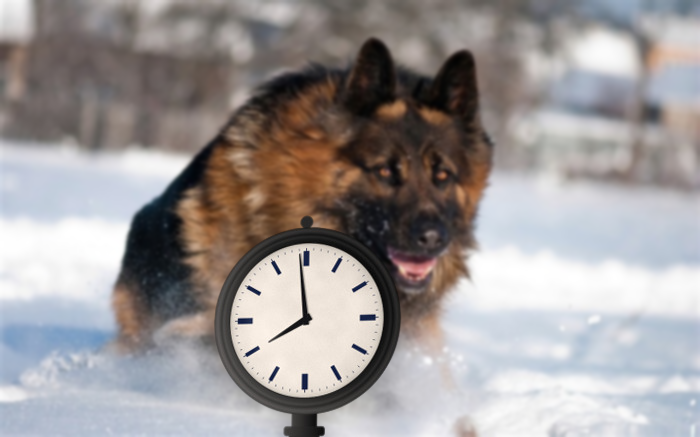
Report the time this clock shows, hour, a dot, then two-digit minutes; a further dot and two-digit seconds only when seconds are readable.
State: 7.59
